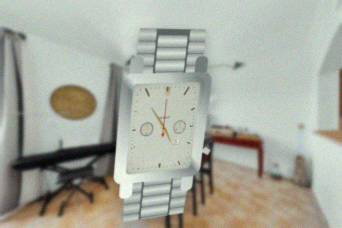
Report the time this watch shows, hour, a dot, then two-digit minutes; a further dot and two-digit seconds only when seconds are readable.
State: 4.54
